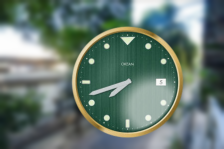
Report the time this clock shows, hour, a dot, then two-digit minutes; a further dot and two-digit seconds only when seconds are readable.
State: 7.42
